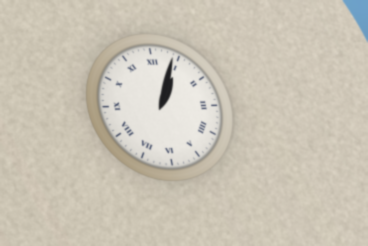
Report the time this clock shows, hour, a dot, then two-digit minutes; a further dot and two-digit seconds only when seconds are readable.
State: 1.04
